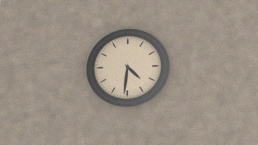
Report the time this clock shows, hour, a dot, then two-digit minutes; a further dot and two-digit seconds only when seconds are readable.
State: 4.31
